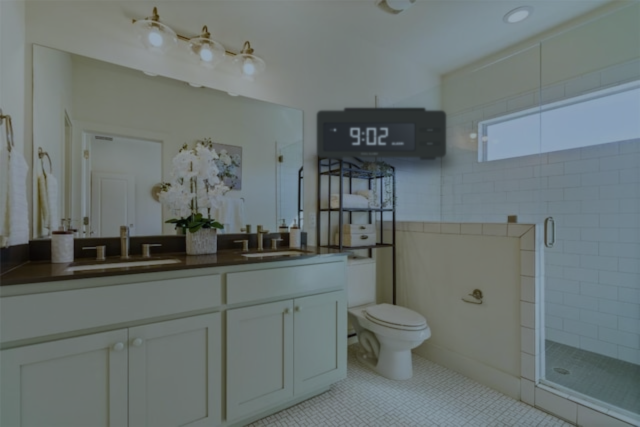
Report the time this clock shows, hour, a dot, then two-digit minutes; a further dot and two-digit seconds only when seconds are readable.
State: 9.02
